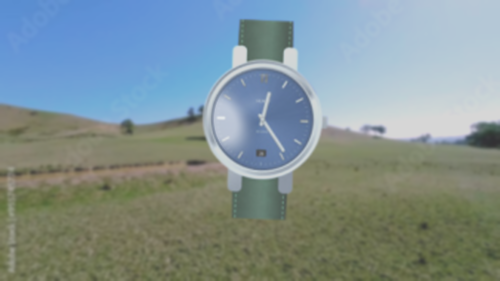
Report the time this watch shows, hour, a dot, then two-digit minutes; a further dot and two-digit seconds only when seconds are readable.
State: 12.24
